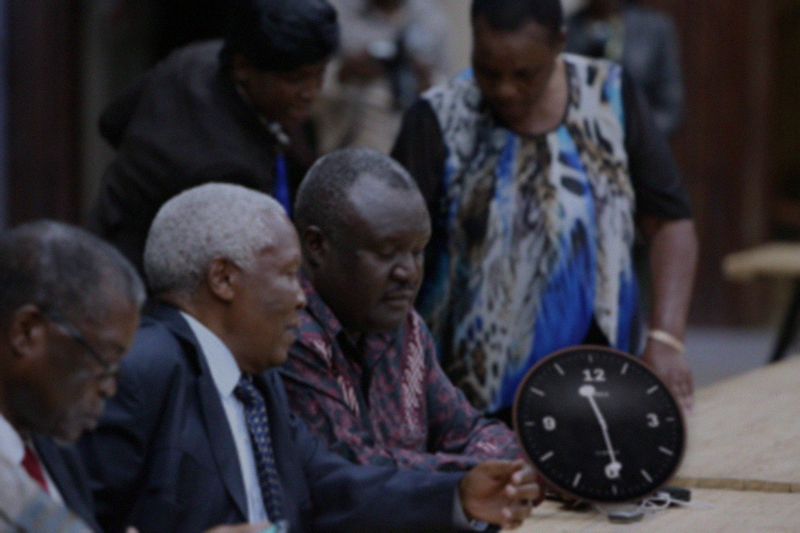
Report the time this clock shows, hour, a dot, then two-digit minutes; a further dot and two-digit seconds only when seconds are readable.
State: 11.29
